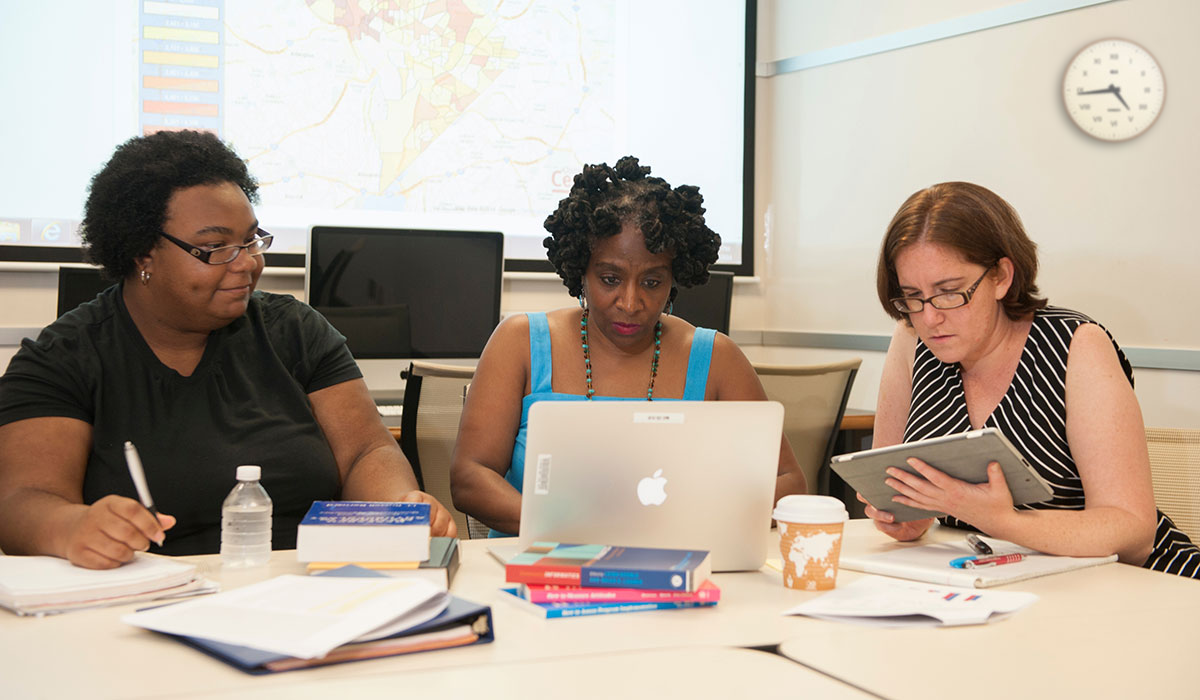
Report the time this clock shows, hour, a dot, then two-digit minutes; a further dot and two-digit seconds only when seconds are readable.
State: 4.44
